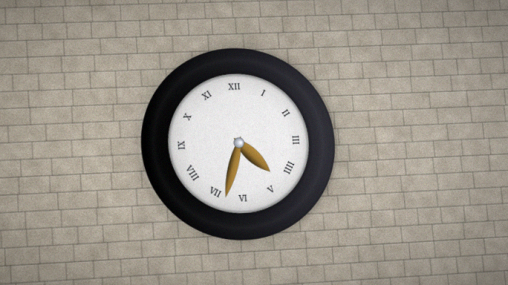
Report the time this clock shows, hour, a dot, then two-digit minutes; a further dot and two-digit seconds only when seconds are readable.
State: 4.33
